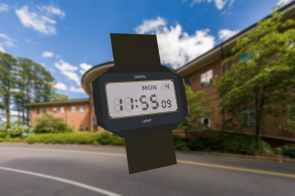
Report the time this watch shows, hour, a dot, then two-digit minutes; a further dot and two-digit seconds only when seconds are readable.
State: 11.55.09
